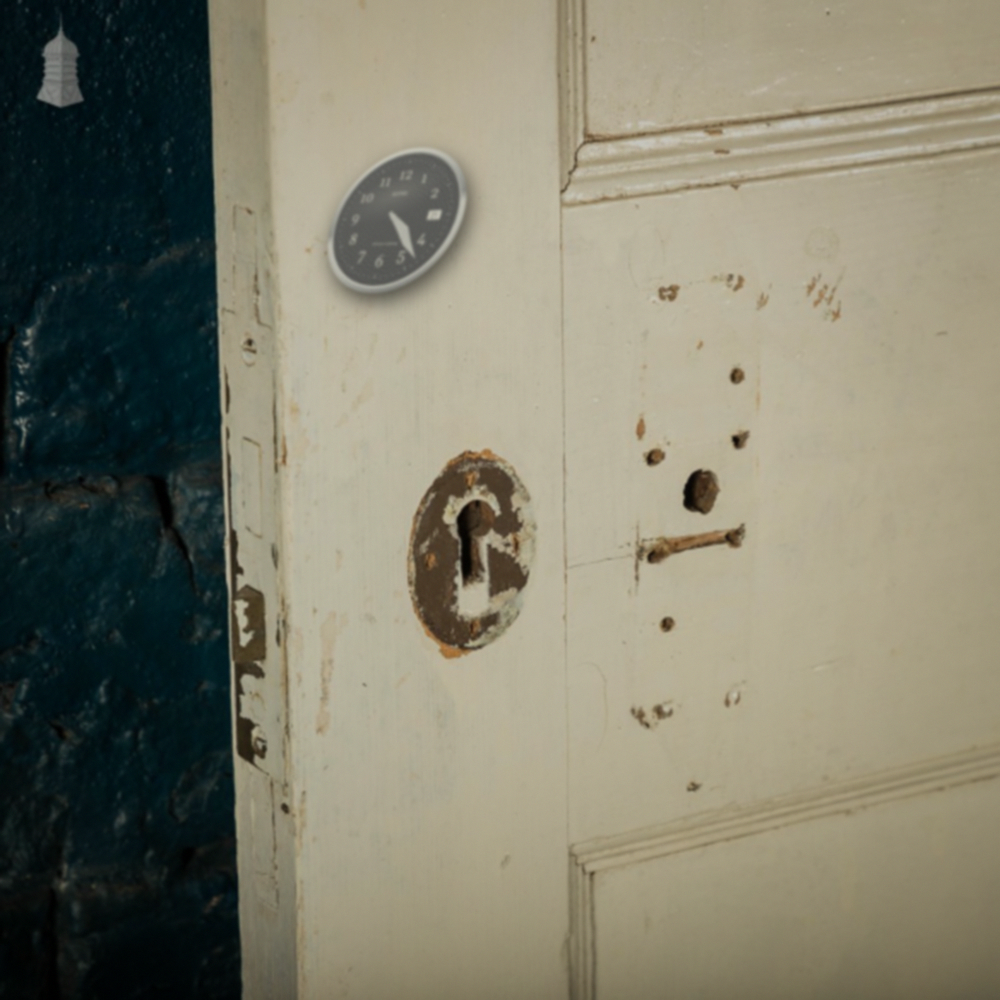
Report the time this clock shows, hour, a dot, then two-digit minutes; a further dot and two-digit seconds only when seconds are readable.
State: 4.23
